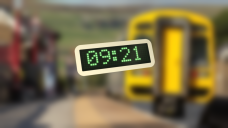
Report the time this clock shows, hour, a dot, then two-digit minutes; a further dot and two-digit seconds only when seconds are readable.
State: 9.21
